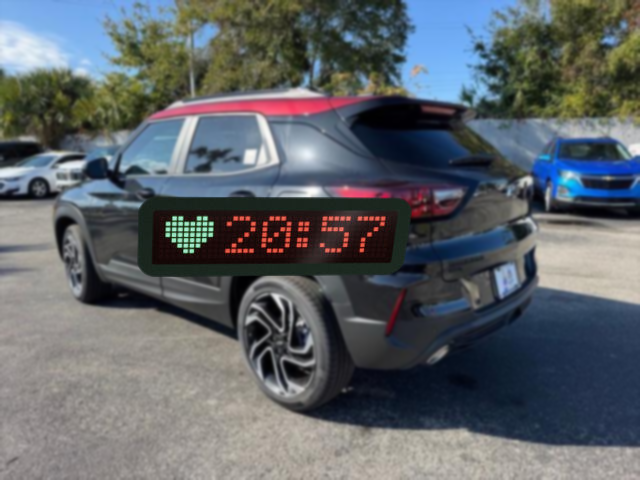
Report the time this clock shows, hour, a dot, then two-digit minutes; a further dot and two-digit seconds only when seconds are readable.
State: 20.57
